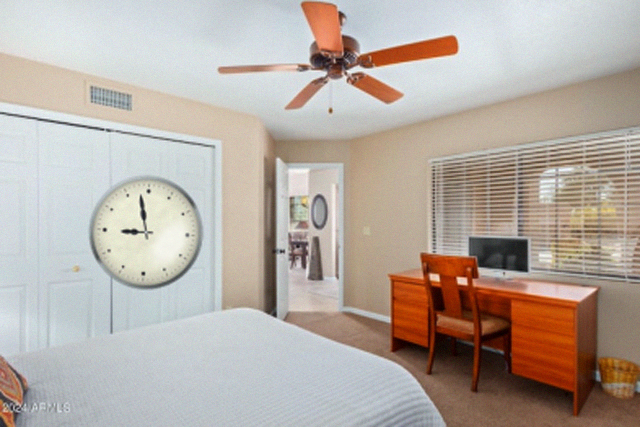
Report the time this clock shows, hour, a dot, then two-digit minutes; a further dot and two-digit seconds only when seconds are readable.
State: 8.58
